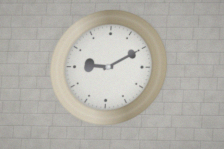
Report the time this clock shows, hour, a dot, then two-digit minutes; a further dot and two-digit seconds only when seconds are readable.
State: 9.10
